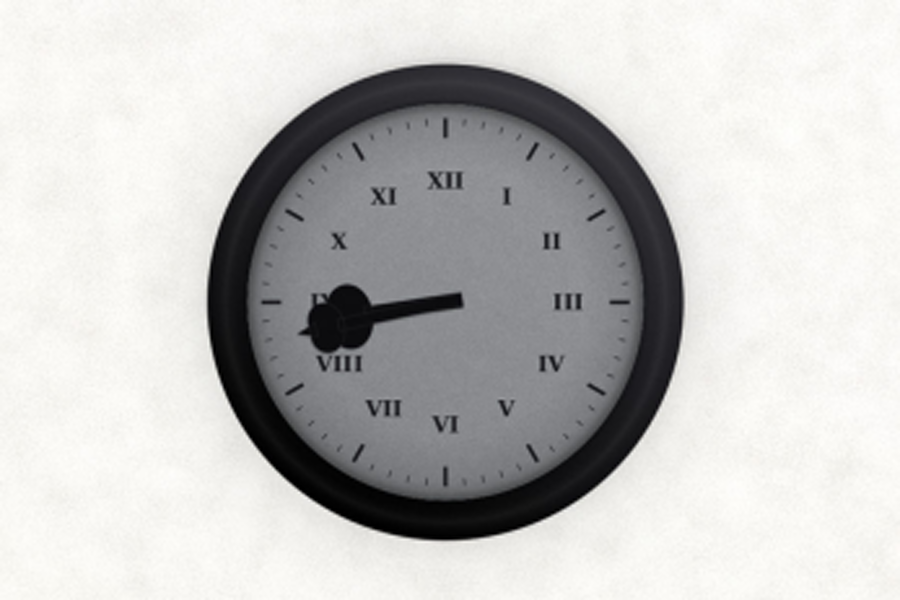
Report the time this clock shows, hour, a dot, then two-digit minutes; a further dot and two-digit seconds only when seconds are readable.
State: 8.43
